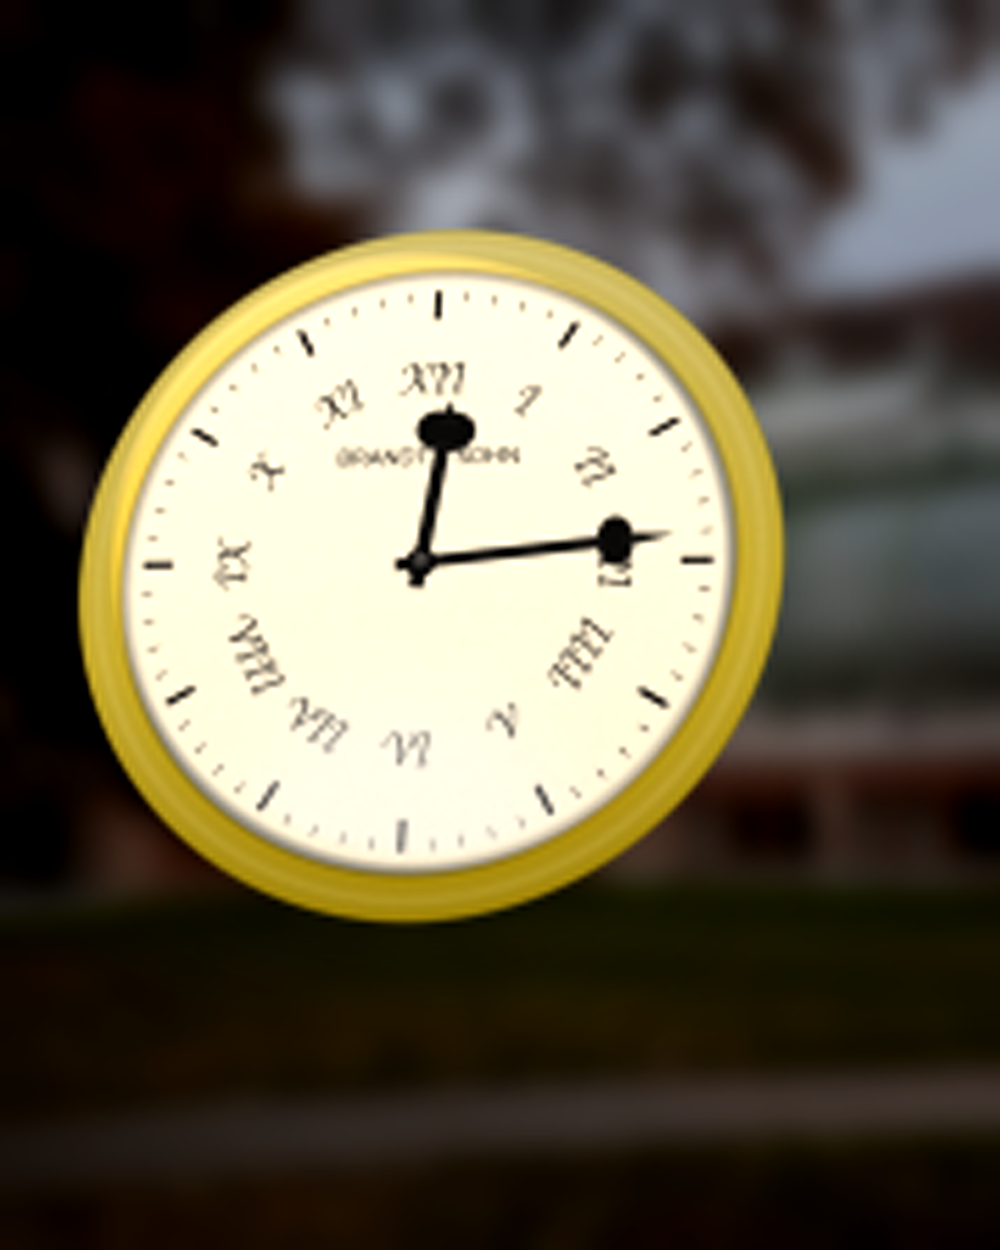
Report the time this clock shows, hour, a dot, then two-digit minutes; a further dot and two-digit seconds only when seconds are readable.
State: 12.14
